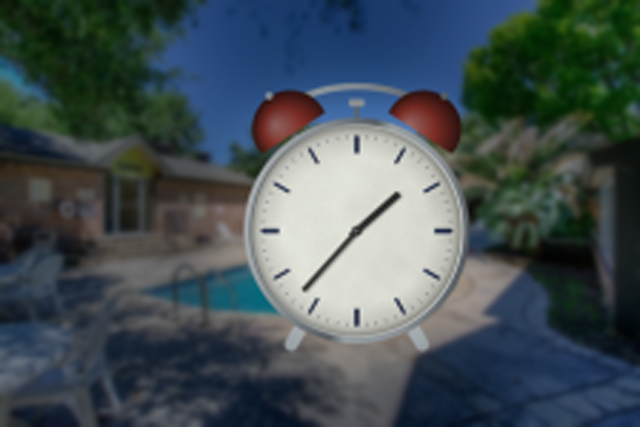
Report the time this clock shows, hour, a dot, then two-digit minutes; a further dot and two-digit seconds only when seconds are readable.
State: 1.37
